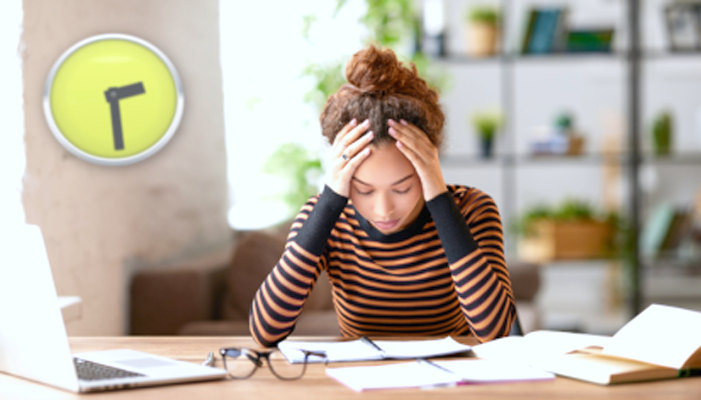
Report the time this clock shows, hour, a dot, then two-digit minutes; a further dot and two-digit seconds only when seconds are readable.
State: 2.29
